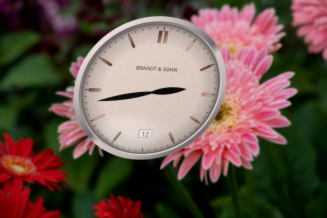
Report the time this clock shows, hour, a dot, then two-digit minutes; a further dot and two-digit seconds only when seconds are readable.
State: 2.43
